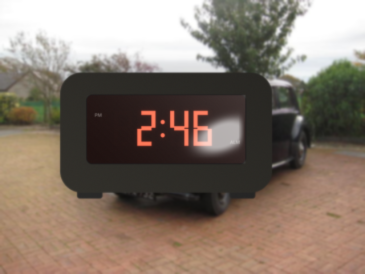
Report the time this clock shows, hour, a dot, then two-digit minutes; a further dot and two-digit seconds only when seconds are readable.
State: 2.46
